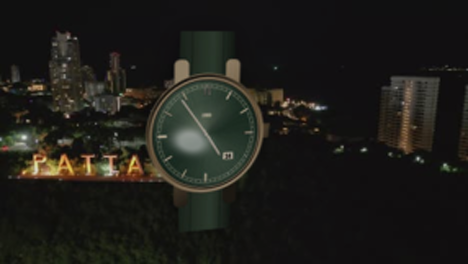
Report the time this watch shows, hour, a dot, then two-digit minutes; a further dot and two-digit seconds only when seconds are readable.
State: 4.54
